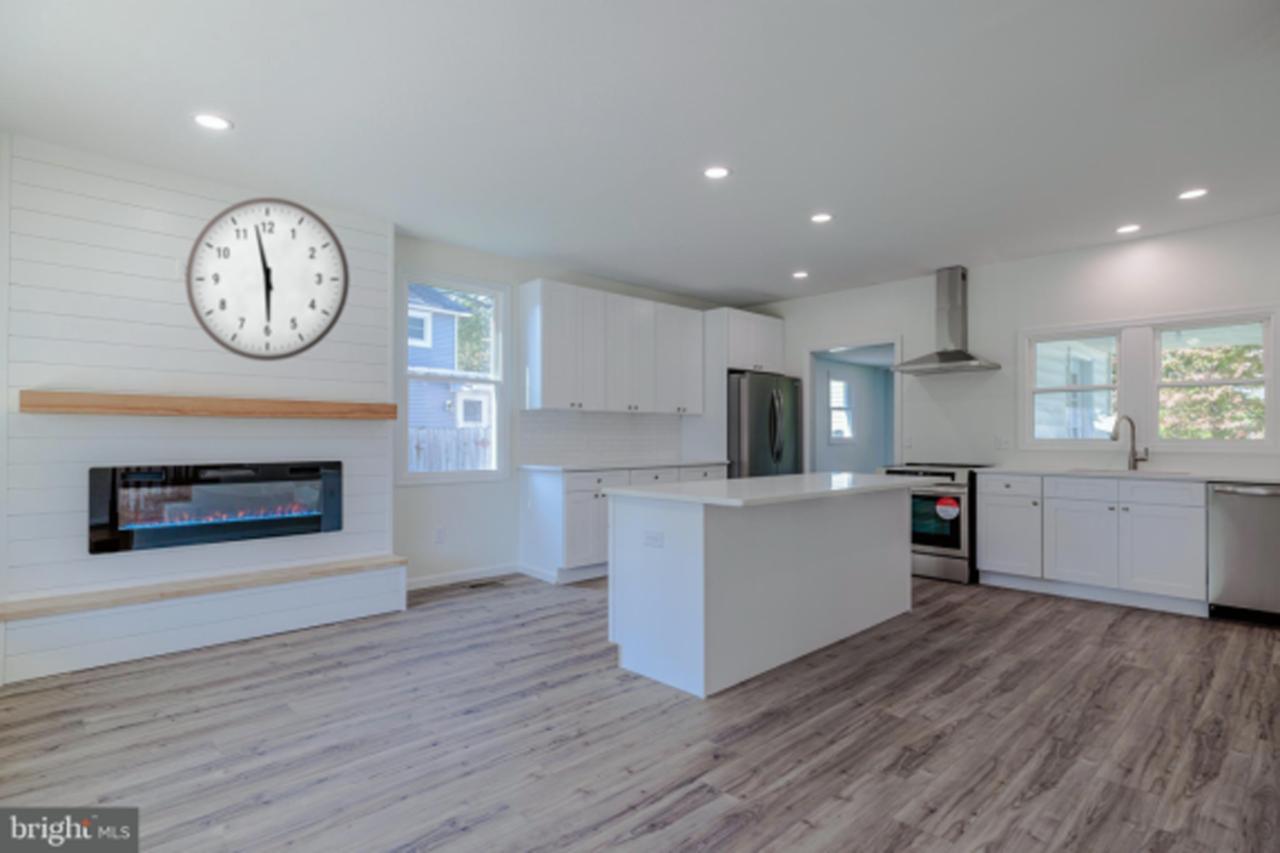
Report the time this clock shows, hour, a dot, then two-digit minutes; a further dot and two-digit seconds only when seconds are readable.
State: 5.58
